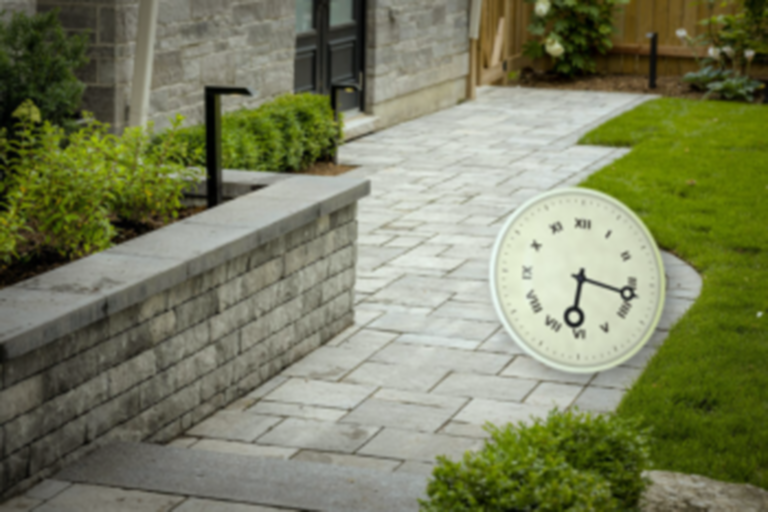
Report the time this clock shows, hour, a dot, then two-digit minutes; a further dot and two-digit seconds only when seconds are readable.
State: 6.17
